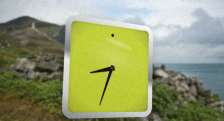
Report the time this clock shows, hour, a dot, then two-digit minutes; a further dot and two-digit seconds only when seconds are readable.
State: 8.33
